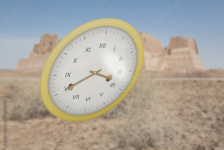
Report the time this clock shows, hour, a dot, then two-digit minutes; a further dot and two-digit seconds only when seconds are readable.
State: 3.40
